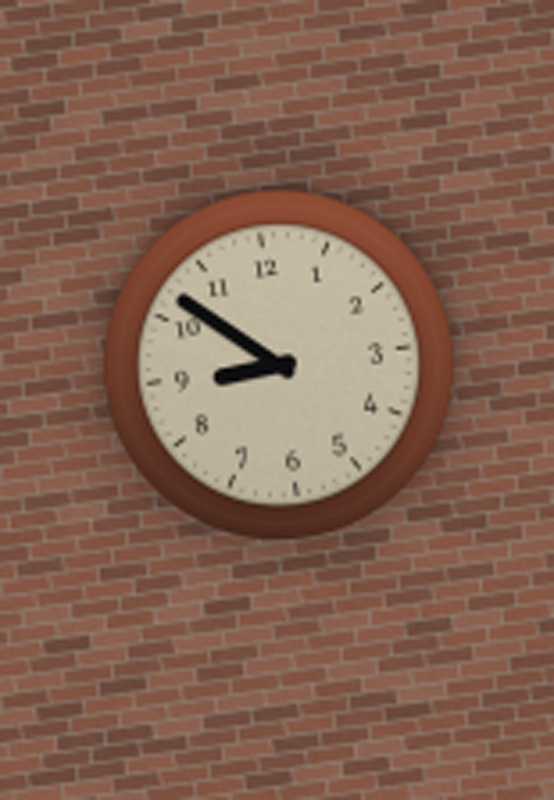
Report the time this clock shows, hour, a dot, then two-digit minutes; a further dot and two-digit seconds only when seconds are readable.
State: 8.52
